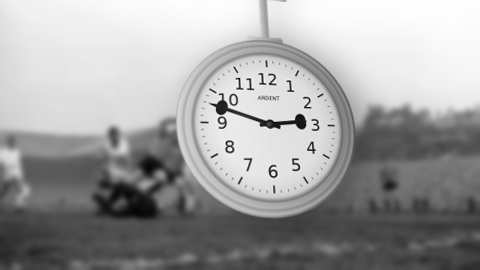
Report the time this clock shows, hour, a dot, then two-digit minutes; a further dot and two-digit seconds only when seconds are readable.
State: 2.48
